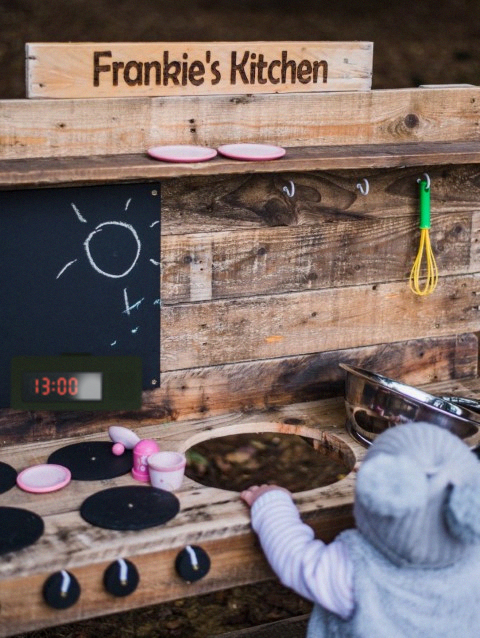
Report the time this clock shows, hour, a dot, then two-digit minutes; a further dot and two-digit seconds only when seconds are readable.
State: 13.00
